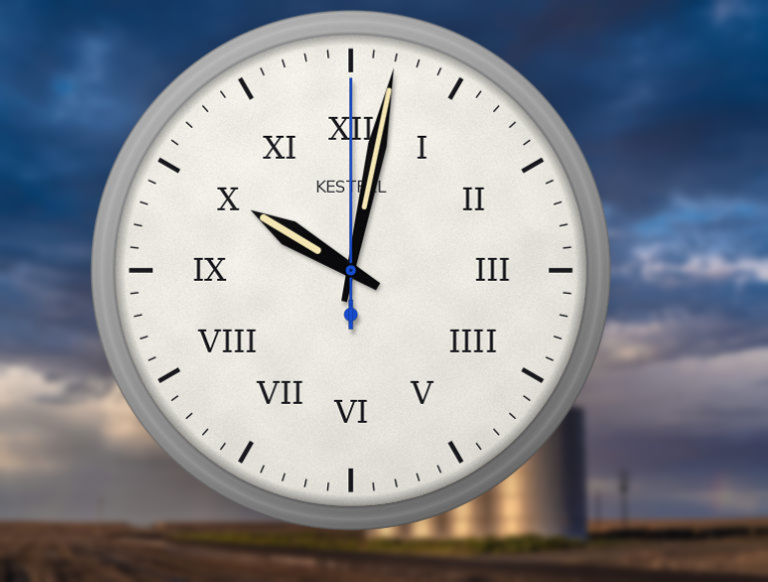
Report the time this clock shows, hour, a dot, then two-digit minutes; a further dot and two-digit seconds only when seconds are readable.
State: 10.02.00
